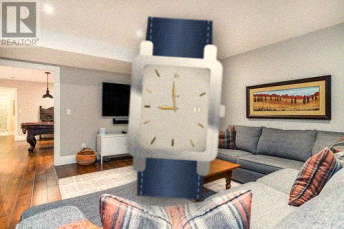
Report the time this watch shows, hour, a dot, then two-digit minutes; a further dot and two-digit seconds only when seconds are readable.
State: 8.59
